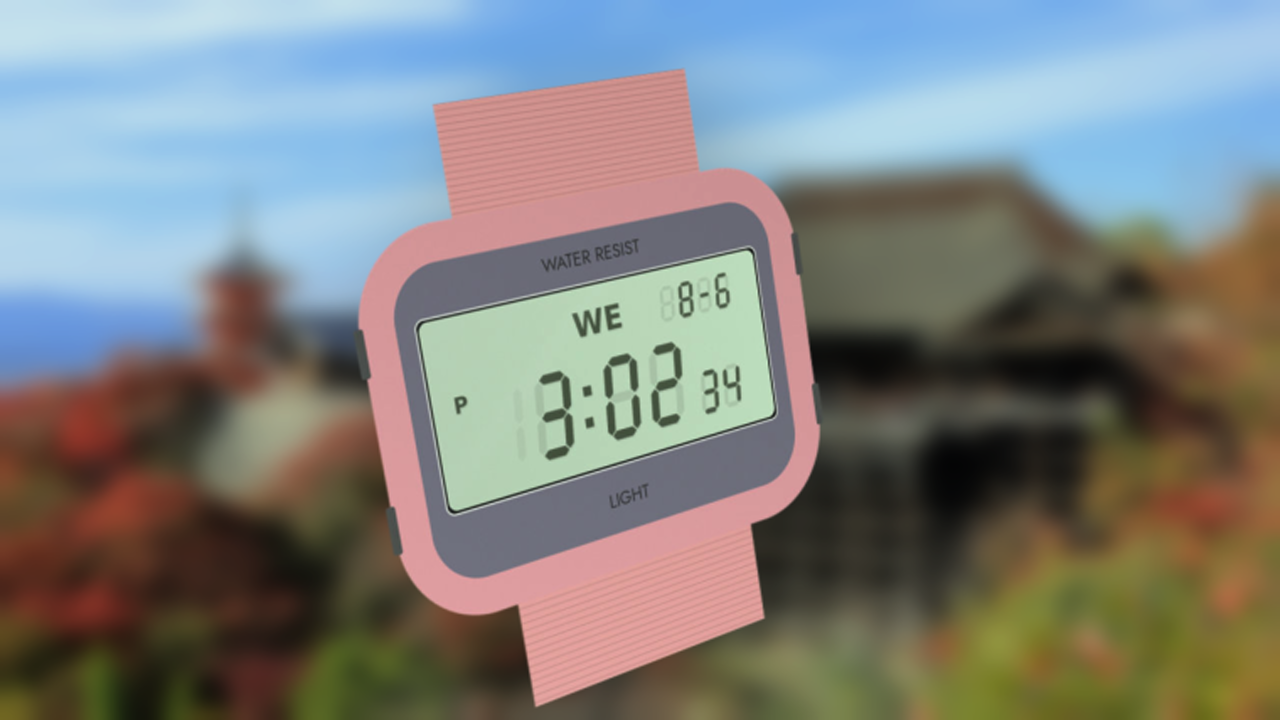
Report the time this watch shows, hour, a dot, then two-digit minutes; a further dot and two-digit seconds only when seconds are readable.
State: 3.02.34
